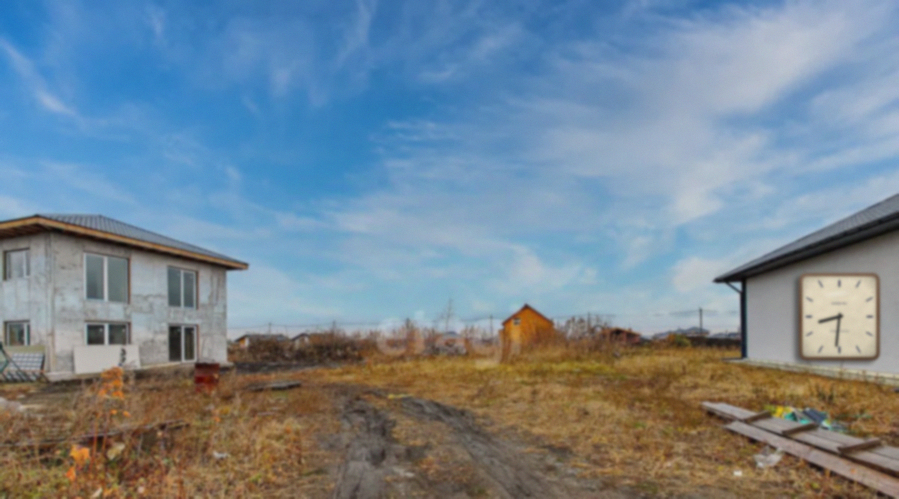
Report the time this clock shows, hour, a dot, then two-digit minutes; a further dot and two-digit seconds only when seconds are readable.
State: 8.31
